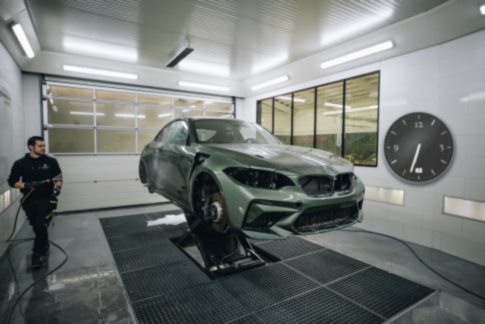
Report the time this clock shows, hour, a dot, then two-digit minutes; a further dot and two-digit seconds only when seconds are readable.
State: 6.33
